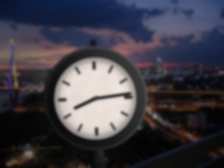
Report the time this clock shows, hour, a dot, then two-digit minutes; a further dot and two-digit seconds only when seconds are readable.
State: 8.14
